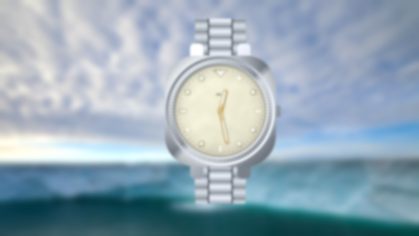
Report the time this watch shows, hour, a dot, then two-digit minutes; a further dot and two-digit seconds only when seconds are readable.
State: 12.28
